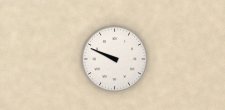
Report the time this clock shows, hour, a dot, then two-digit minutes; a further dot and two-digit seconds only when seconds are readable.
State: 9.49
